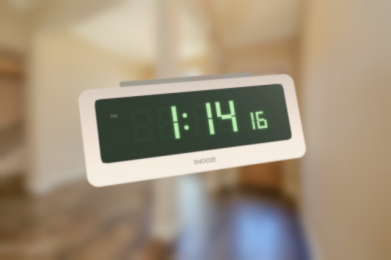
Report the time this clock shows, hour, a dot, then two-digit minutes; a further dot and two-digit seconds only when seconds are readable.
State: 1.14.16
